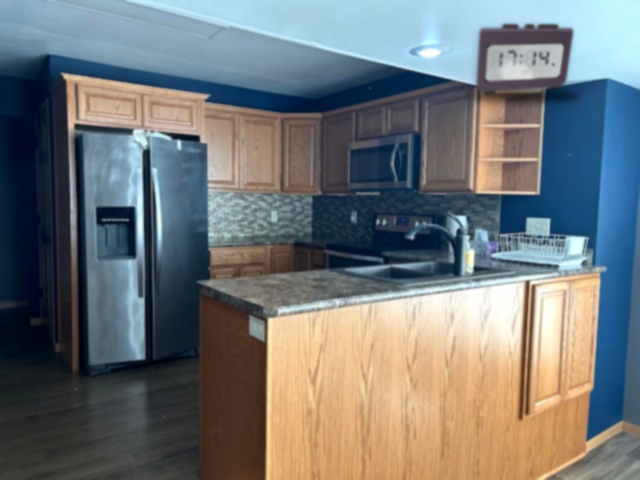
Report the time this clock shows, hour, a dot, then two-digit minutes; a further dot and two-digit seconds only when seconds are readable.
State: 17.14
